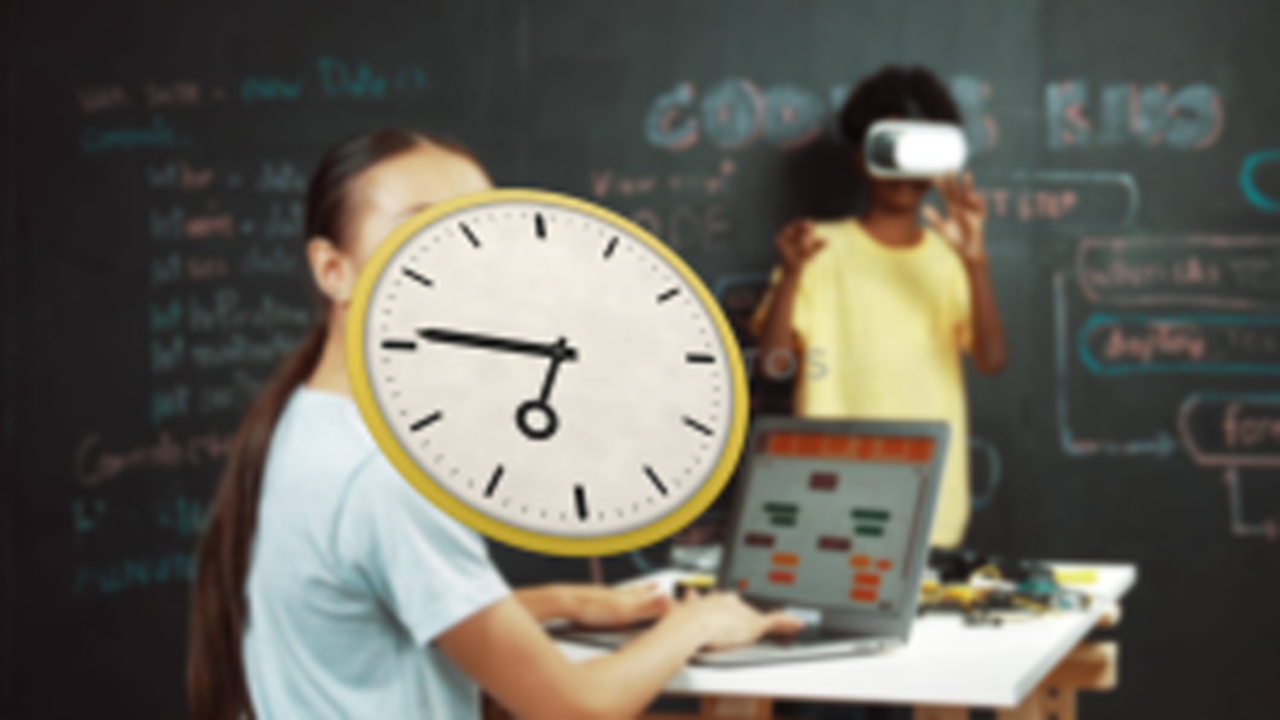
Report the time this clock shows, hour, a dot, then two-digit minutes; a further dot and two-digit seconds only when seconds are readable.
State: 6.46
